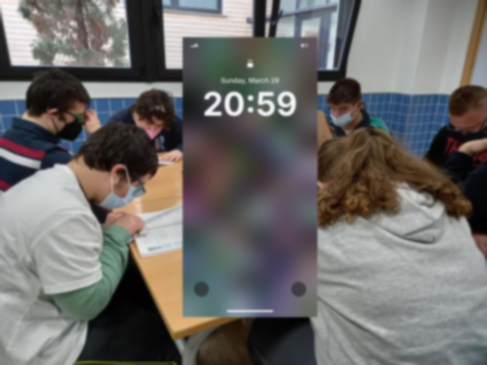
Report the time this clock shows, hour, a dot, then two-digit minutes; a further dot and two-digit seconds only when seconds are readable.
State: 20.59
